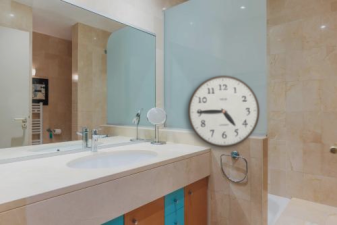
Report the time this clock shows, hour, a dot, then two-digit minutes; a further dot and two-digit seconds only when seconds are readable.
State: 4.45
